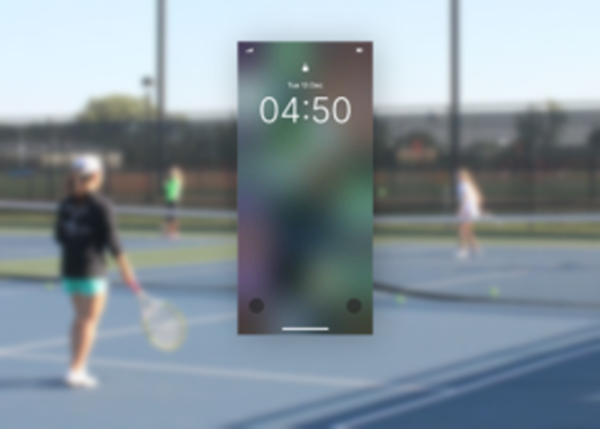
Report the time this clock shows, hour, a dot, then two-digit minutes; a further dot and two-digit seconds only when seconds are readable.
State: 4.50
